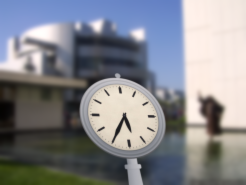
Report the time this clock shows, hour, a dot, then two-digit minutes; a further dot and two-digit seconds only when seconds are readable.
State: 5.35
